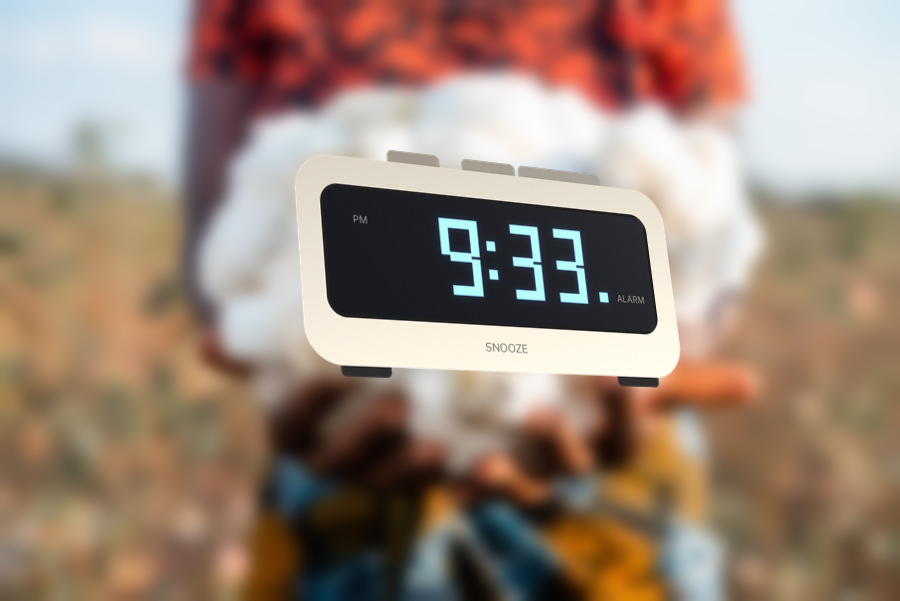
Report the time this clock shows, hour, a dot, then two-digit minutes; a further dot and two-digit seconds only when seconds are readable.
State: 9.33
